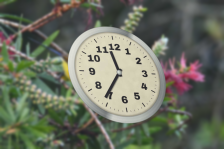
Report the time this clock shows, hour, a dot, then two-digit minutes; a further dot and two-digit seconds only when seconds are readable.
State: 11.36
